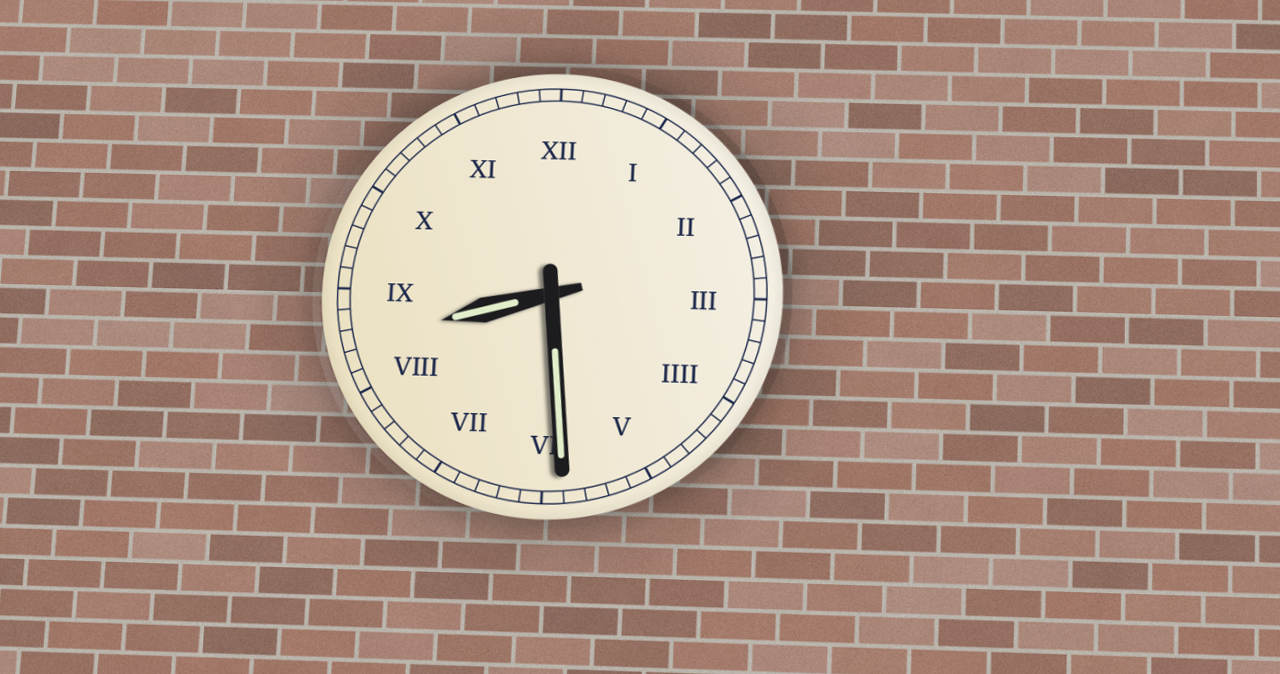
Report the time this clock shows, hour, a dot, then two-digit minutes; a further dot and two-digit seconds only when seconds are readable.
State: 8.29
